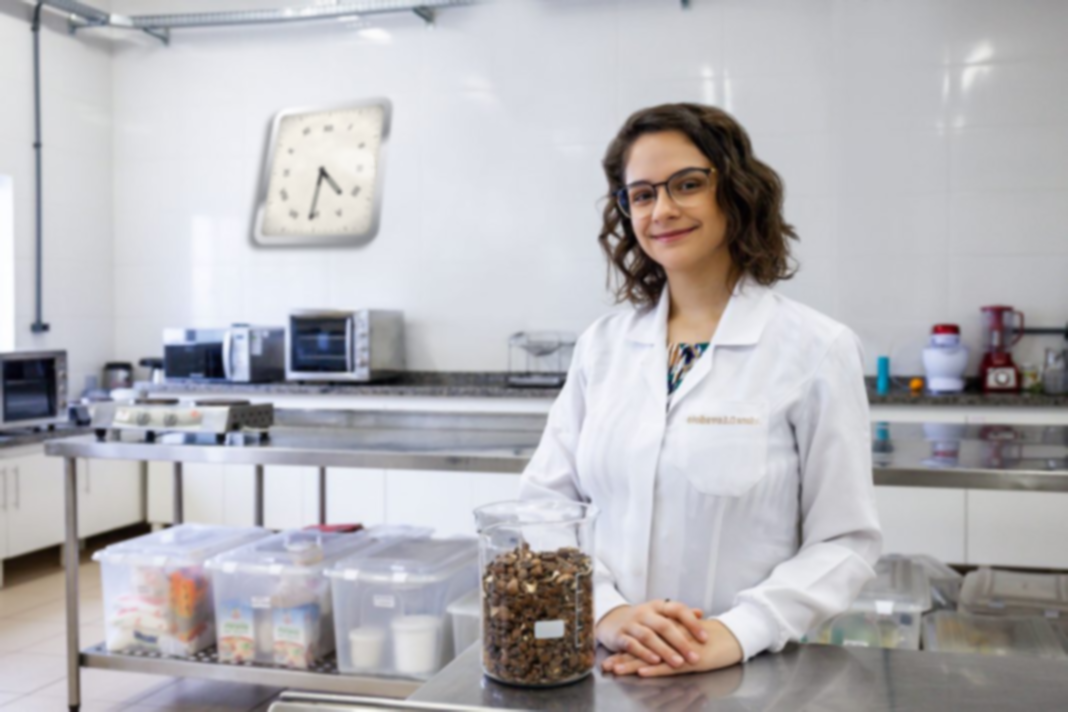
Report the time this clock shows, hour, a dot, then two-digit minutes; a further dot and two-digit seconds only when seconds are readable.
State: 4.31
